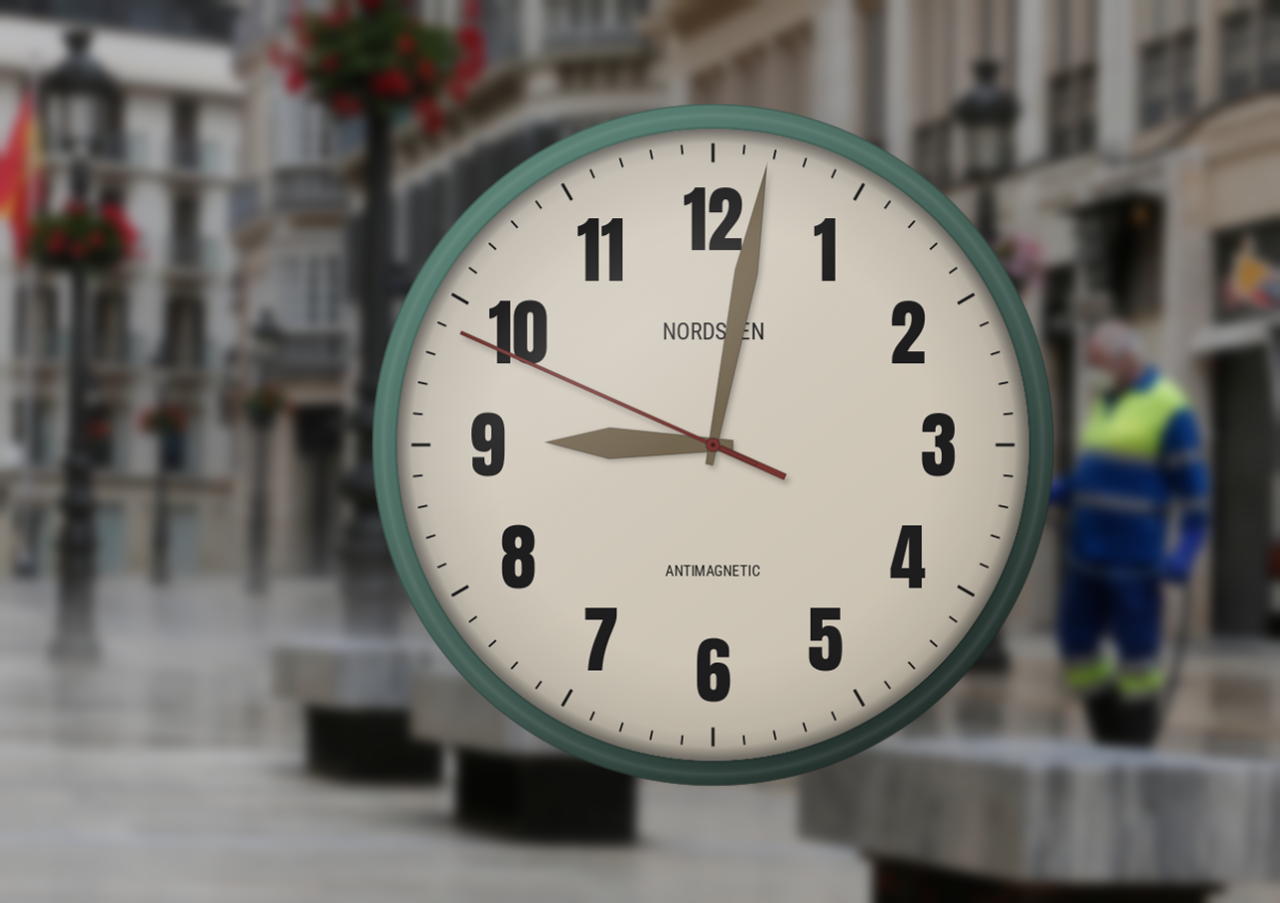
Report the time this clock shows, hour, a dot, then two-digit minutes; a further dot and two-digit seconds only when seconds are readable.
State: 9.01.49
